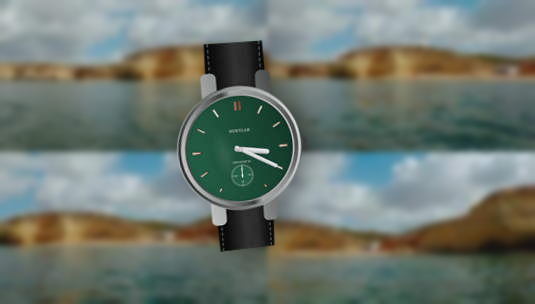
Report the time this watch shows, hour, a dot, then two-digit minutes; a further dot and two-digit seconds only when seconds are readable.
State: 3.20
